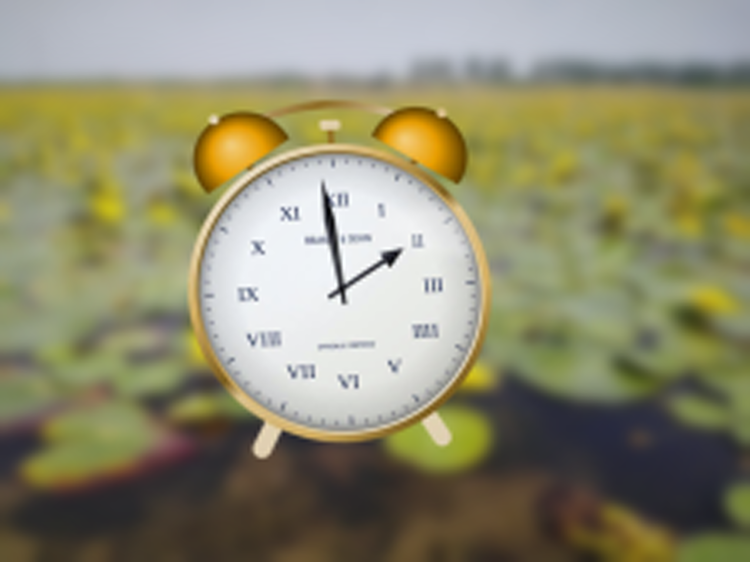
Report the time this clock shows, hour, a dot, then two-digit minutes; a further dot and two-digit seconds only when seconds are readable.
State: 1.59
